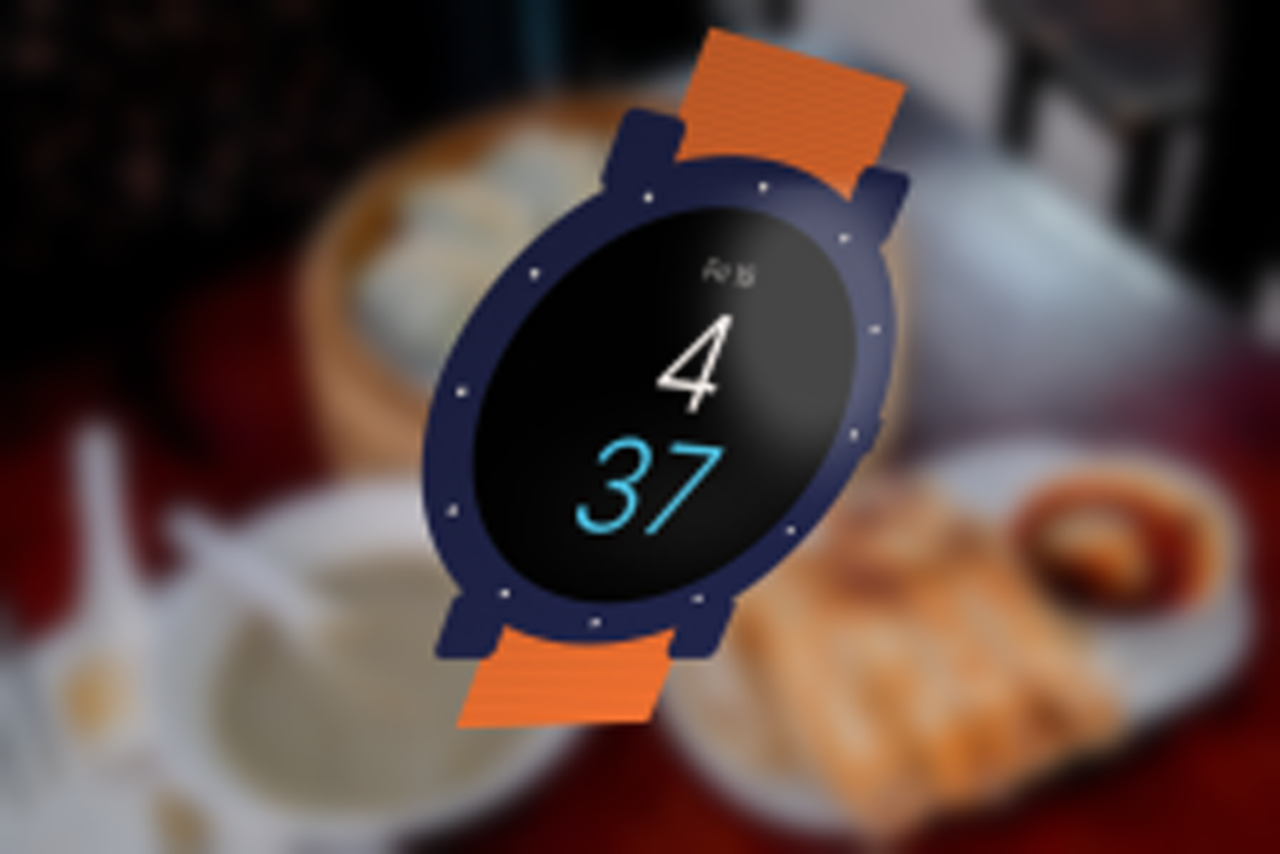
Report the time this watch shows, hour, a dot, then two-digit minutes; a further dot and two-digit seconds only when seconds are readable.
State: 4.37
